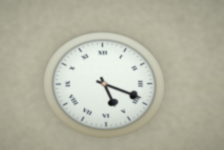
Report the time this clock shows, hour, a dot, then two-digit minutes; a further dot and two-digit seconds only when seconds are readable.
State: 5.19
